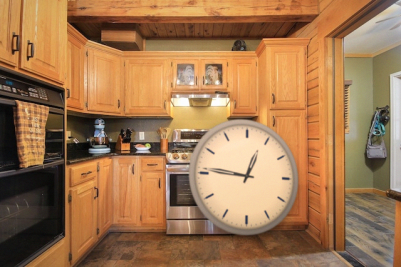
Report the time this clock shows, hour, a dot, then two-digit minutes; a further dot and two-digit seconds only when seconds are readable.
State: 12.46
